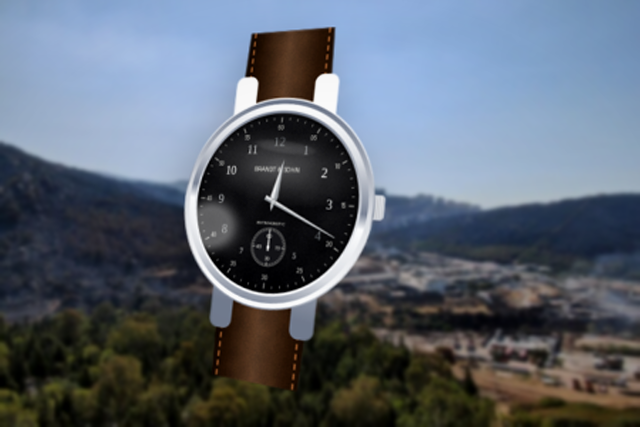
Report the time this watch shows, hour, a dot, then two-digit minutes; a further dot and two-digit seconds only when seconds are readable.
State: 12.19
